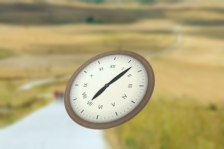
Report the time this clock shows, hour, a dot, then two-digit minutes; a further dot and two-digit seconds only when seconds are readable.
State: 7.07
